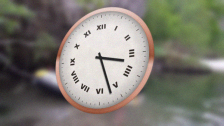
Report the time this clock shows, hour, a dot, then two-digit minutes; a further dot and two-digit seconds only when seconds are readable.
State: 3.27
